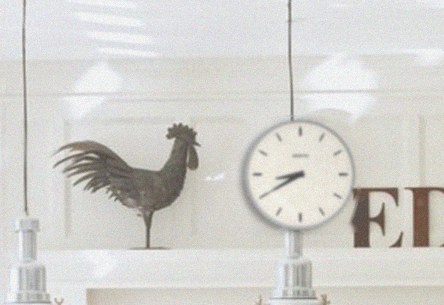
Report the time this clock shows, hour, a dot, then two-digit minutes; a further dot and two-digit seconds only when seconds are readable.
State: 8.40
